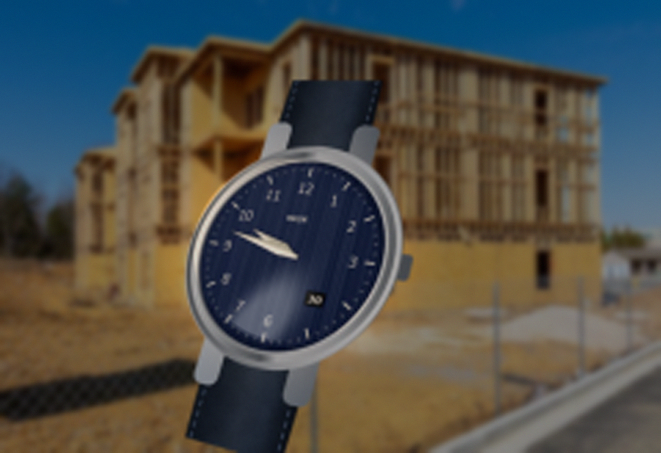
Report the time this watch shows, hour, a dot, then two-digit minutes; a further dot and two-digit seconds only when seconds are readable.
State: 9.47
